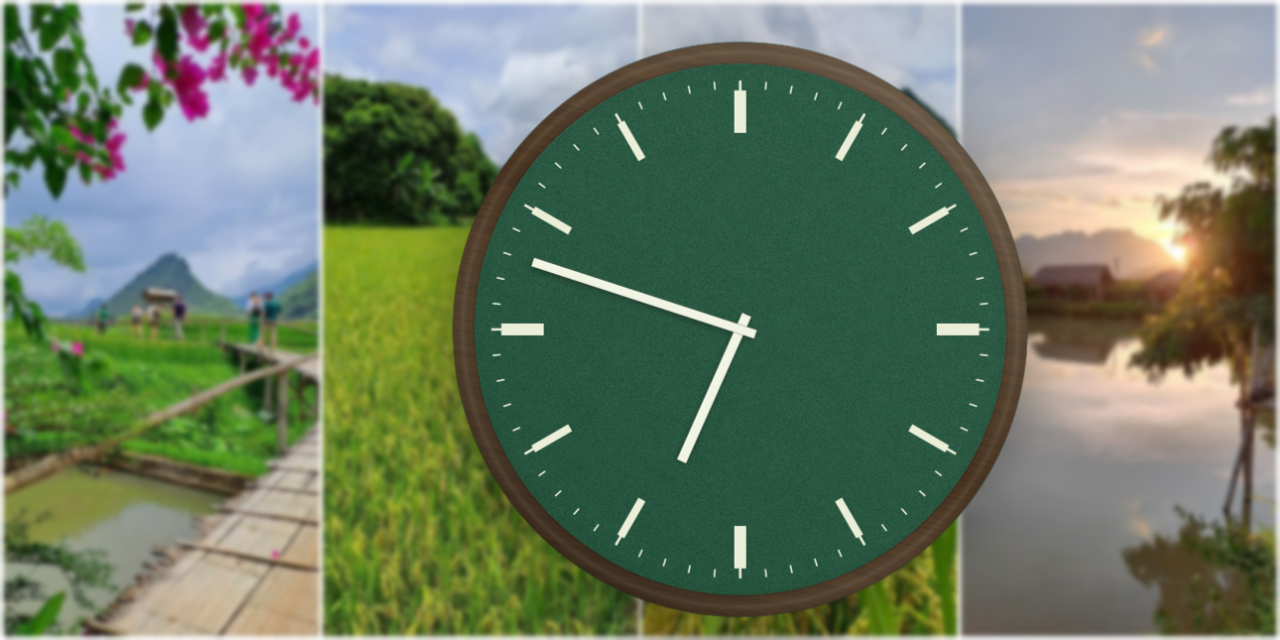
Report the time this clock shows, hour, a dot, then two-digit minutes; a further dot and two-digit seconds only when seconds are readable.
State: 6.48
